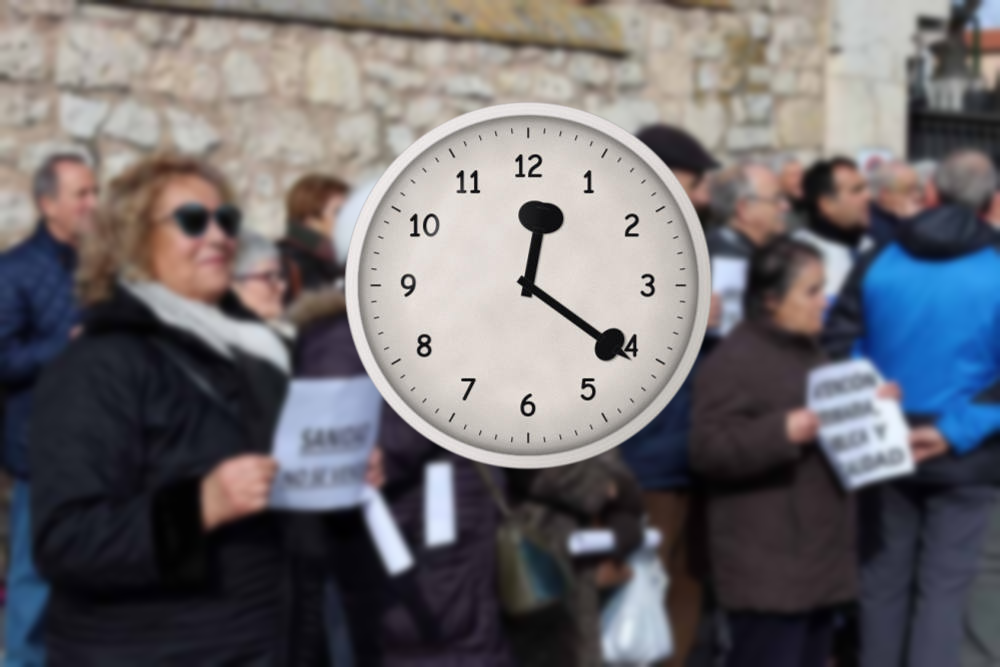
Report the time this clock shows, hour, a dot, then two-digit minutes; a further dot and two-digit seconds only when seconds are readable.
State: 12.21
